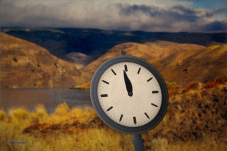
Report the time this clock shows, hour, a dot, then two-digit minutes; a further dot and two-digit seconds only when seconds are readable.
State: 11.59
